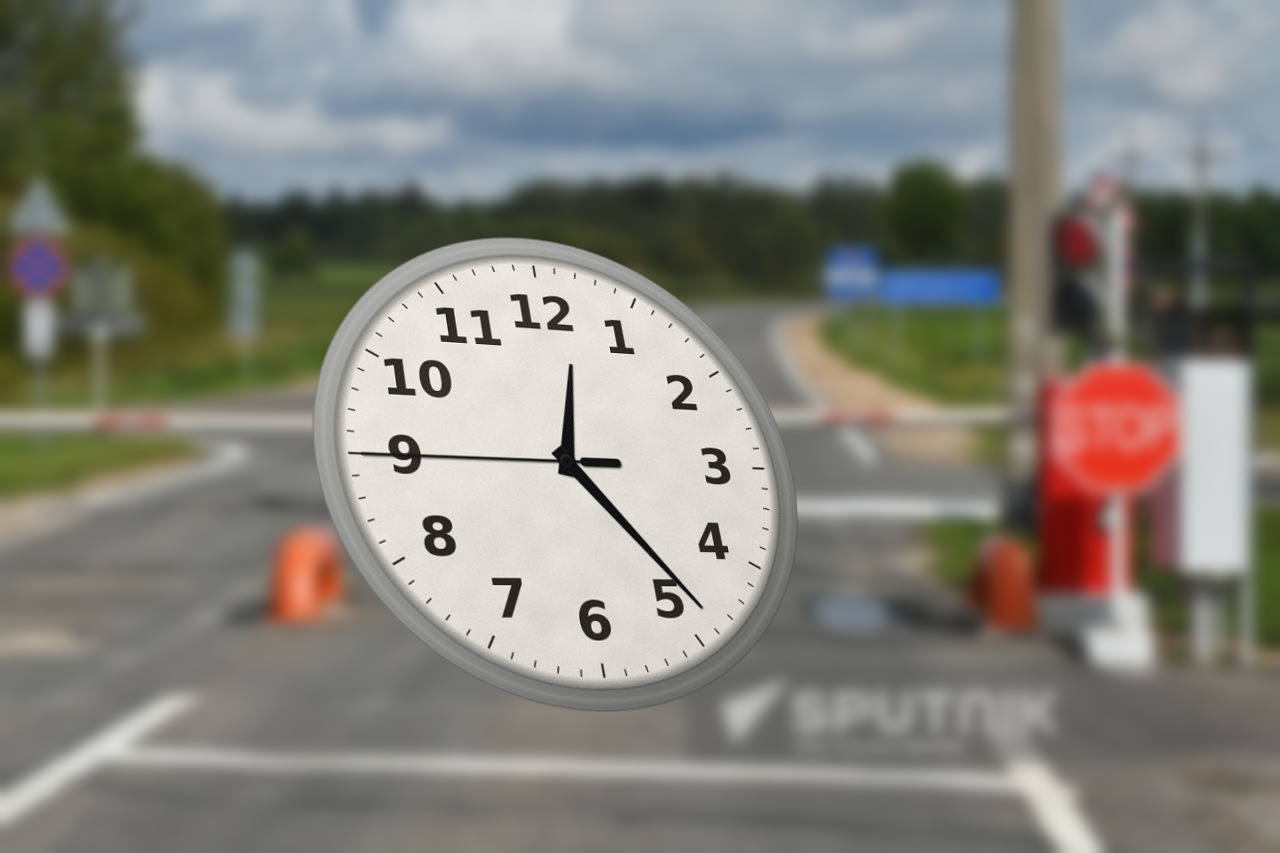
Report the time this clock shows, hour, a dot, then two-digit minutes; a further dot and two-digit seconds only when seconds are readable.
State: 12.23.45
